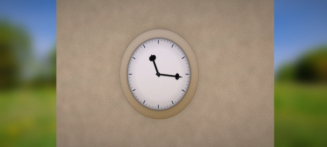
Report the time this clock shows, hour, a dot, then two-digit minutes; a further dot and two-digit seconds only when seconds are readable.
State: 11.16
